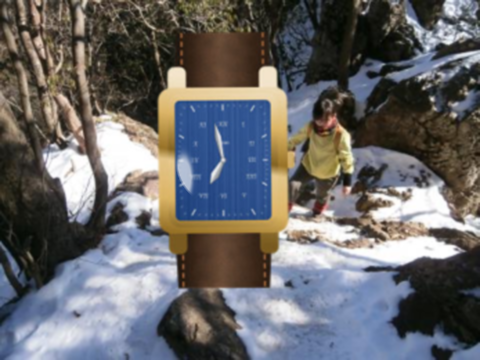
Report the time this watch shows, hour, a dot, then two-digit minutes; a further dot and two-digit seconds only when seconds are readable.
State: 6.58
